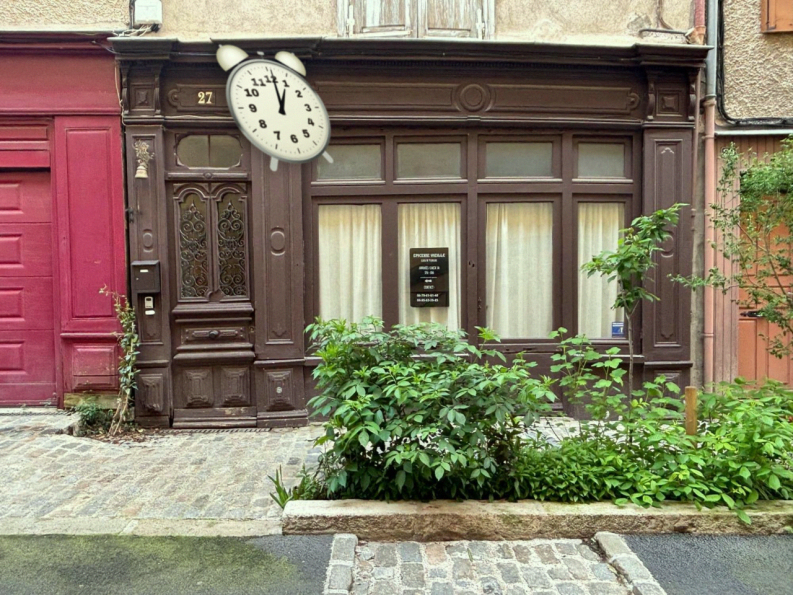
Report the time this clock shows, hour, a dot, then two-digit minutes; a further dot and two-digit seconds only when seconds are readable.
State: 1.01
